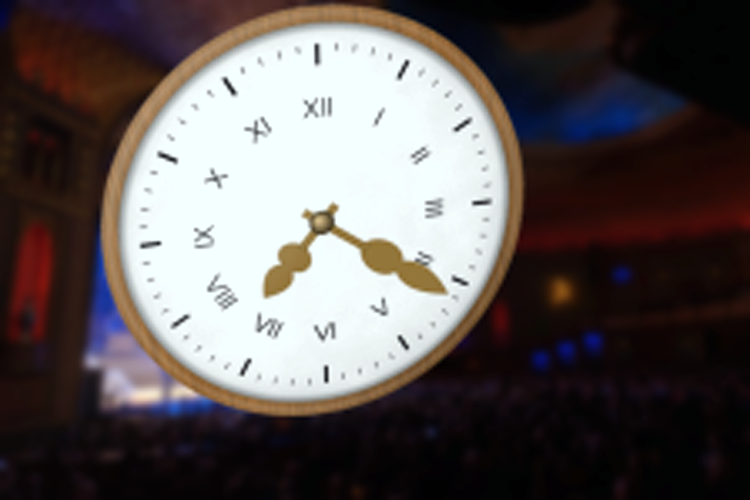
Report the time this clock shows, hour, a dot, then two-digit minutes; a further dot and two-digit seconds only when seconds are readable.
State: 7.21
